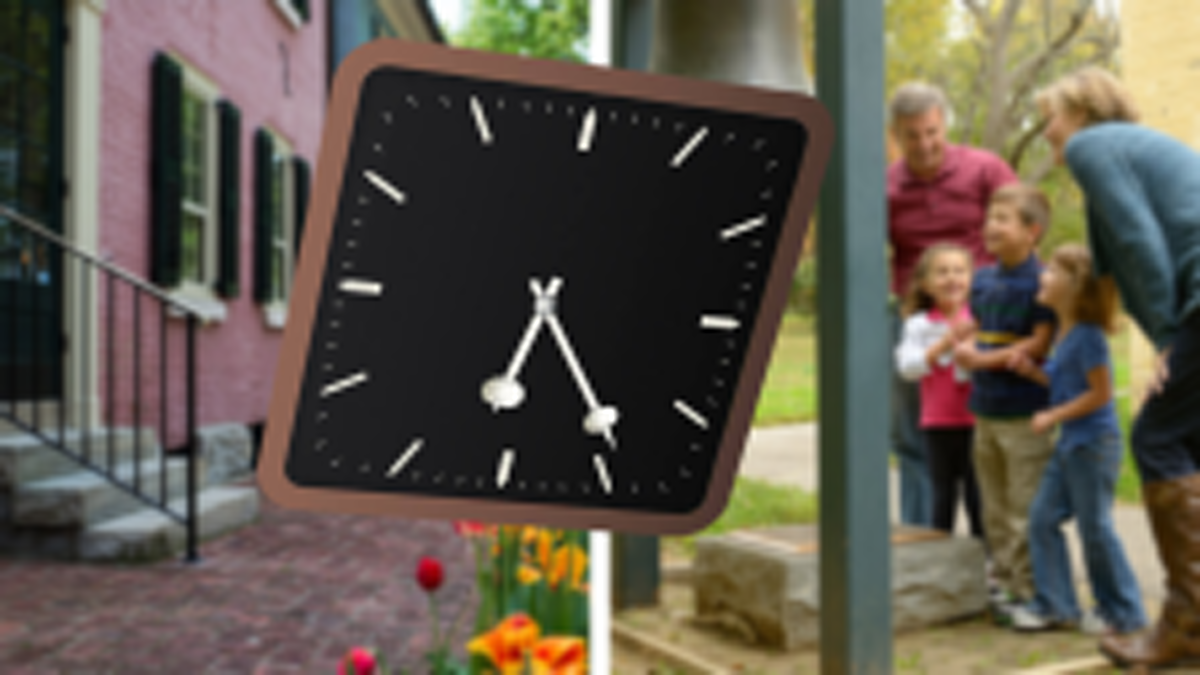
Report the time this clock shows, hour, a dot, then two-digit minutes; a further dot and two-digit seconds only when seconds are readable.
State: 6.24
